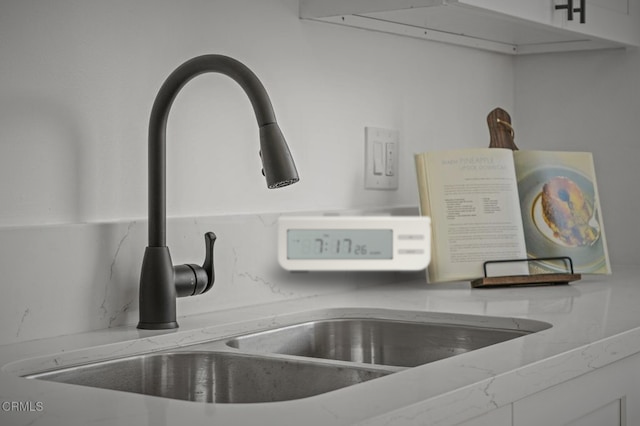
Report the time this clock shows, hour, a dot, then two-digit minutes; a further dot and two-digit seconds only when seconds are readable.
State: 7.17
